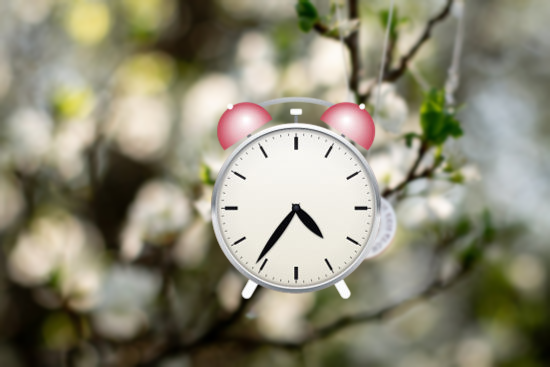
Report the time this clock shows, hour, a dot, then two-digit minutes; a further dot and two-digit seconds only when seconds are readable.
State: 4.36
